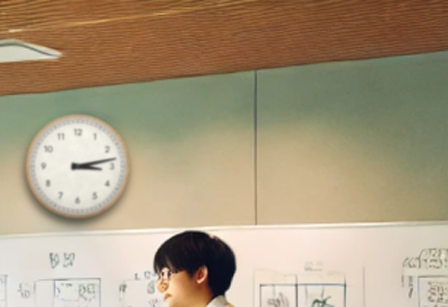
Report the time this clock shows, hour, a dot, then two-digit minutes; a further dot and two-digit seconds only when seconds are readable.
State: 3.13
